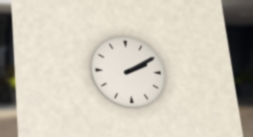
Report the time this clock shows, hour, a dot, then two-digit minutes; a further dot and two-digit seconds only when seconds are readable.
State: 2.10
